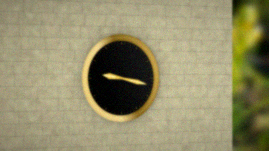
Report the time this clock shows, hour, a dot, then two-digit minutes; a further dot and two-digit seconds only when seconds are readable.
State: 9.17
